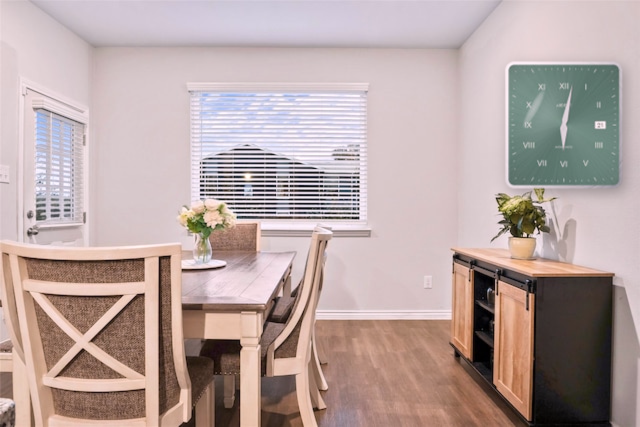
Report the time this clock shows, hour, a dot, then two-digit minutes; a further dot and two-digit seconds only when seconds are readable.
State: 6.02
